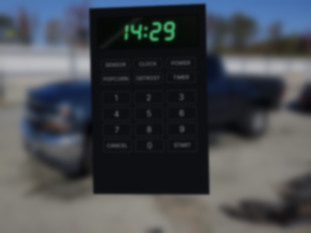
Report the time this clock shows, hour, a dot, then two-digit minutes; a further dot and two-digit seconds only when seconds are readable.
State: 14.29
